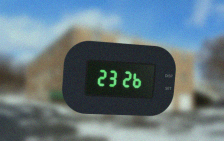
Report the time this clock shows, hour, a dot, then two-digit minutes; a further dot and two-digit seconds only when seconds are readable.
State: 23.26
